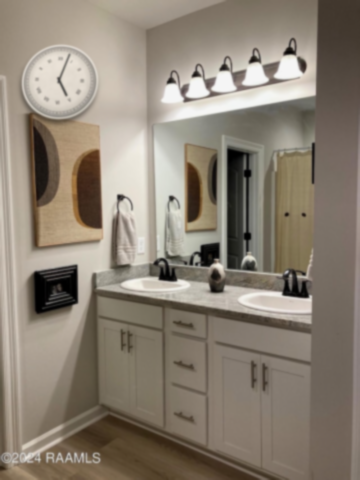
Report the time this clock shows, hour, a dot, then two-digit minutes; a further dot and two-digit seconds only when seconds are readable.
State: 5.03
